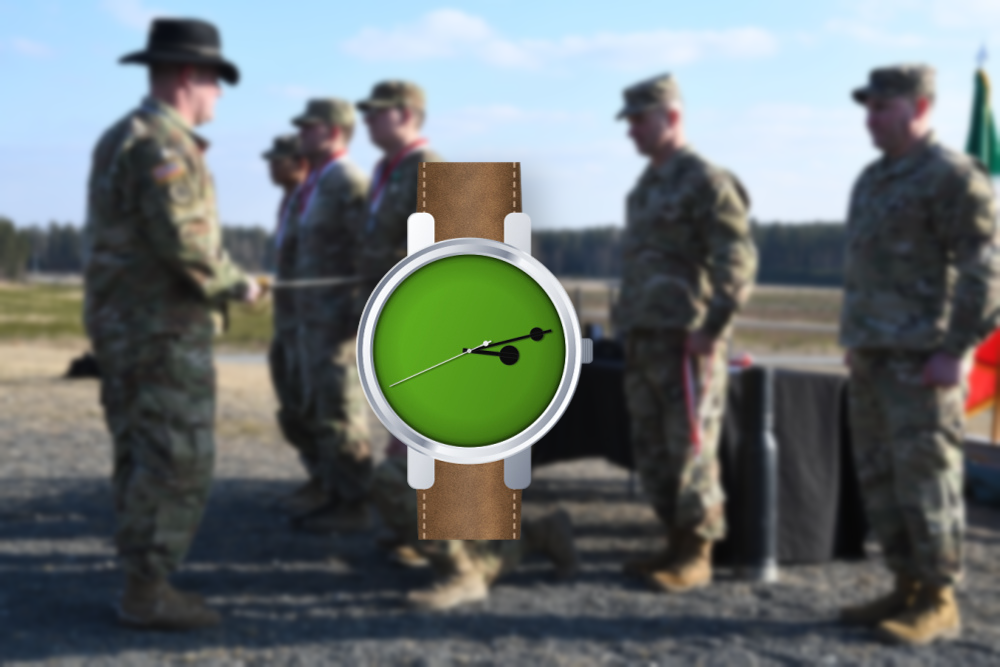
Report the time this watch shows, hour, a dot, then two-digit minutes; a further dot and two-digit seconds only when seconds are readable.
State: 3.12.41
